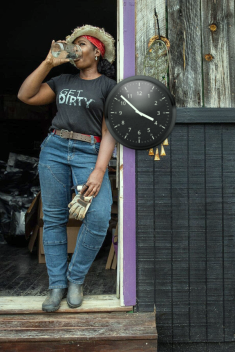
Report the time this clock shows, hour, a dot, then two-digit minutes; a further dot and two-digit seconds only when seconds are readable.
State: 3.52
